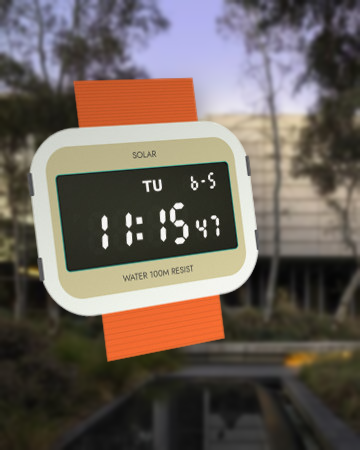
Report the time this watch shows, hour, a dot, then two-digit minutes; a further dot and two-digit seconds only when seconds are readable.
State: 11.15.47
